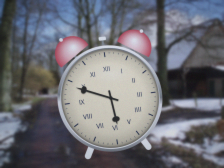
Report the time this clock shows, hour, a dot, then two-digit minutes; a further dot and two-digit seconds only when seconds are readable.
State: 5.49
